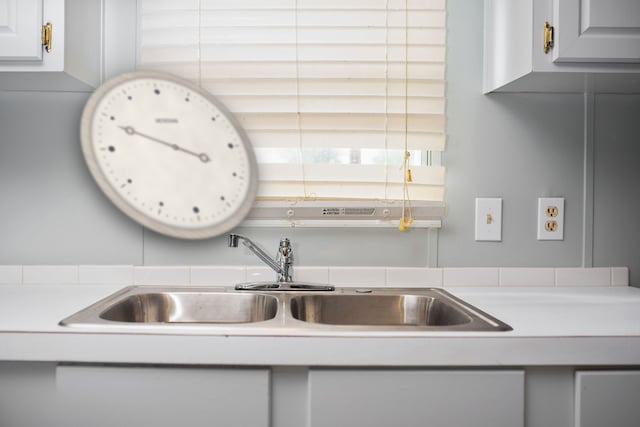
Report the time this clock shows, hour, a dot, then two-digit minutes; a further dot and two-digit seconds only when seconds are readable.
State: 3.49
